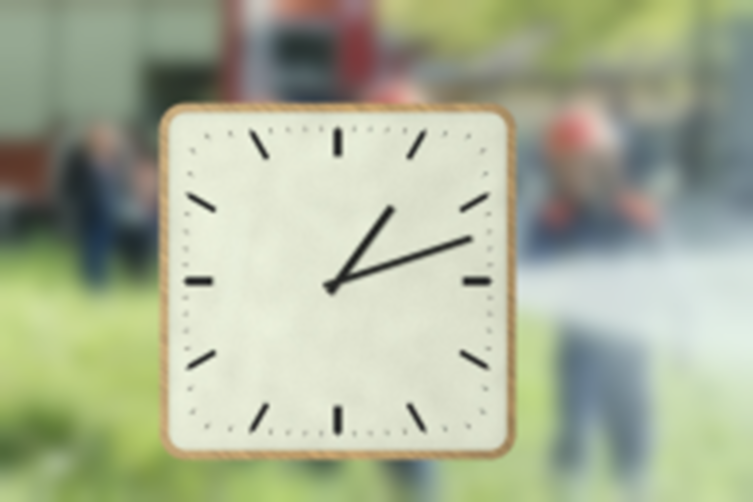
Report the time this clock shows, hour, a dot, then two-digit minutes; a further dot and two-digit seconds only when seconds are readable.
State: 1.12
